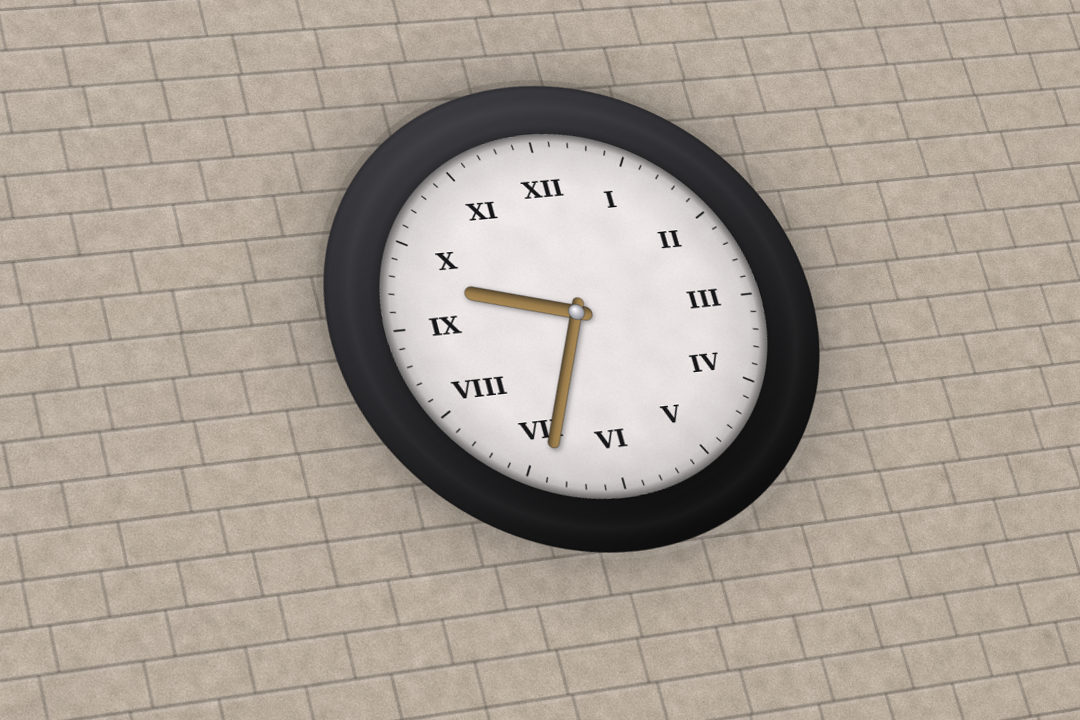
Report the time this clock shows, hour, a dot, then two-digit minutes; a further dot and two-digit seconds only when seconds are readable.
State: 9.34
